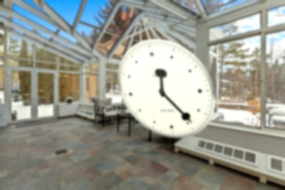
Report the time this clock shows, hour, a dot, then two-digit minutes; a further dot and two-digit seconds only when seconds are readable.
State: 12.24
